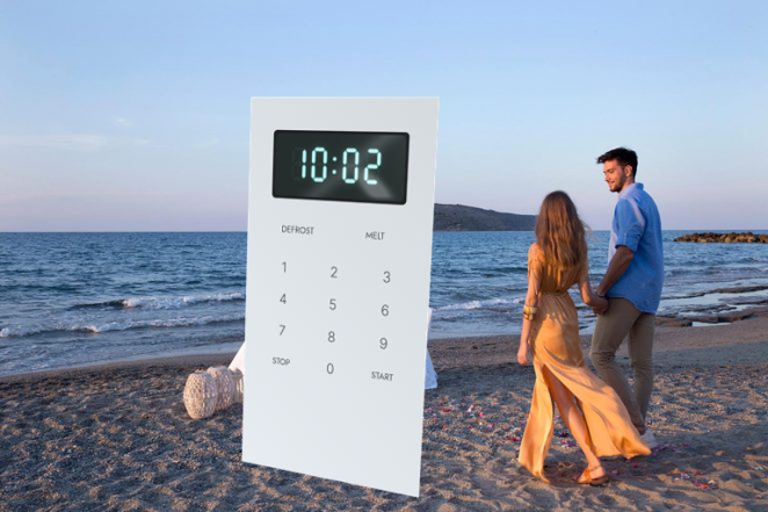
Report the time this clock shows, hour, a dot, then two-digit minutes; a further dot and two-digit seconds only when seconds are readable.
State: 10.02
